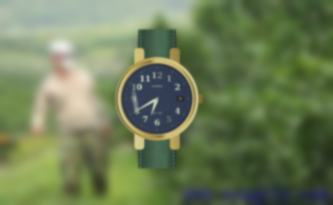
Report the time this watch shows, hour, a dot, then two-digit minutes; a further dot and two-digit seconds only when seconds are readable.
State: 6.40
